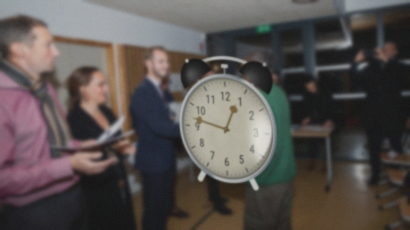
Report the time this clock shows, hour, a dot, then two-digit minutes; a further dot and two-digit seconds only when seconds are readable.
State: 12.47
